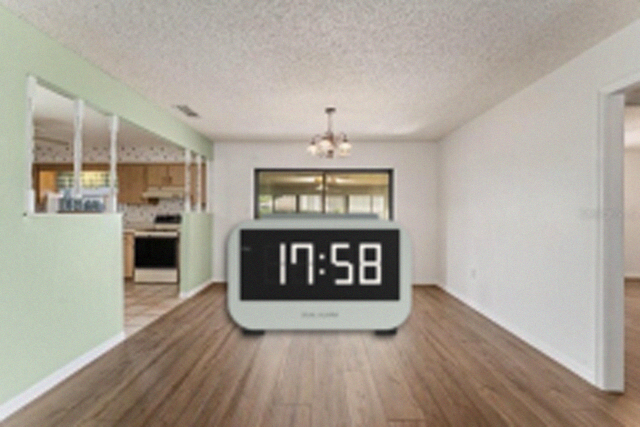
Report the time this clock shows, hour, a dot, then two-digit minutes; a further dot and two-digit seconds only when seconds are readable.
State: 17.58
